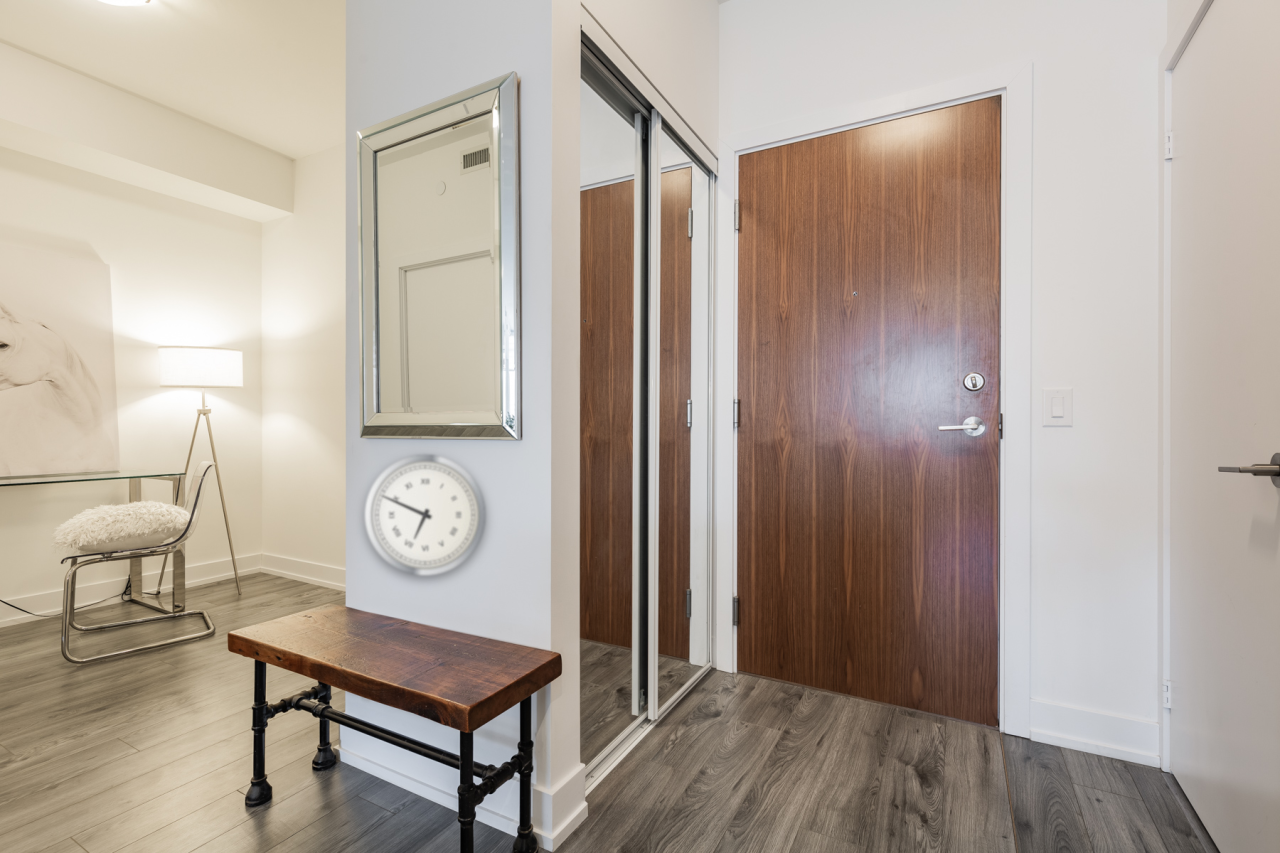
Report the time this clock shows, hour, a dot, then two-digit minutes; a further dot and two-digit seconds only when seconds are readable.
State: 6.49
